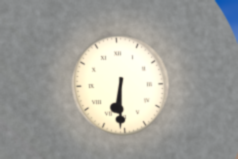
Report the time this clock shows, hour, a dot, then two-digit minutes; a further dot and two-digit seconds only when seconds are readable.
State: 6.31
